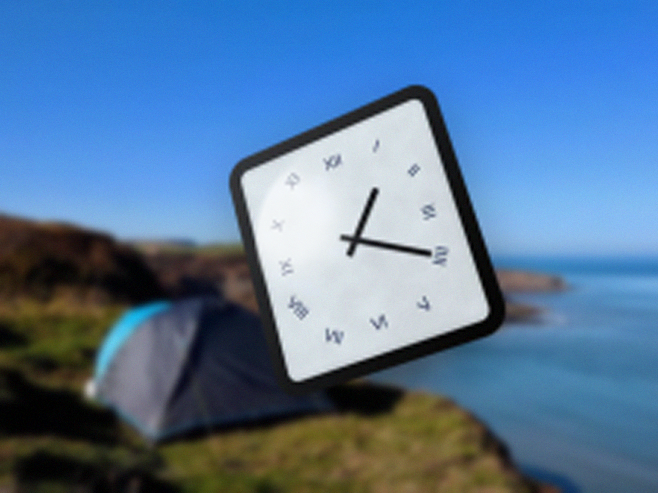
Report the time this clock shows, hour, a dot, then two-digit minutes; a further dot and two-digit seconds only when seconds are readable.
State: 1.20
